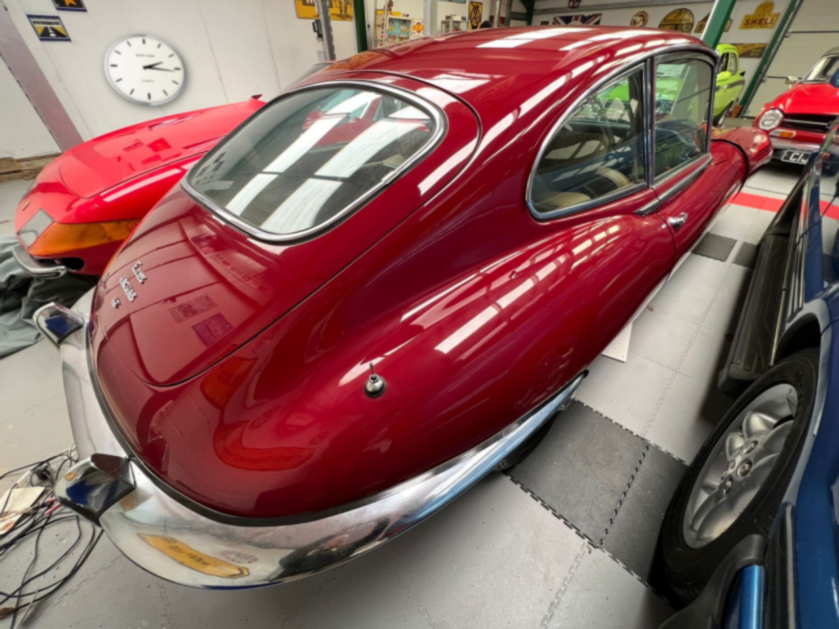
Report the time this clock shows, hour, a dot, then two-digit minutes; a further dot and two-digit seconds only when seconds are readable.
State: 2.16
